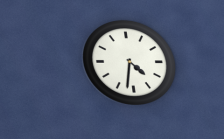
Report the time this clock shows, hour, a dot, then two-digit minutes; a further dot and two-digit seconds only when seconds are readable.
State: 4.32
